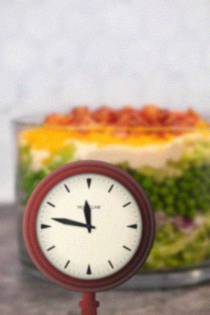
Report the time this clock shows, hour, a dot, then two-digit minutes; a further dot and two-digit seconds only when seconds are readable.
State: 11.47
